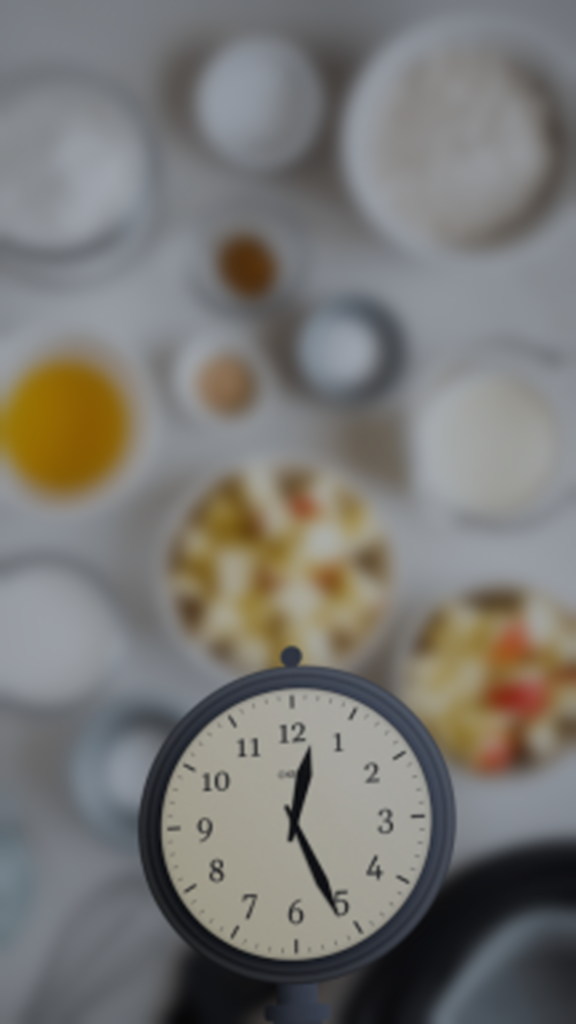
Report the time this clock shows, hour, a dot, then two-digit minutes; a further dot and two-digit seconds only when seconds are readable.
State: 12.26
